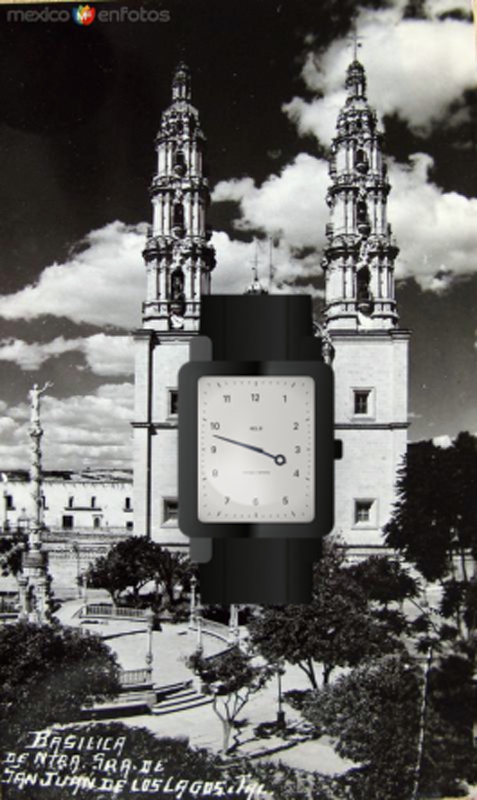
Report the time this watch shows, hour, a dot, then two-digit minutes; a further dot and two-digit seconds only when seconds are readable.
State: 3.48
